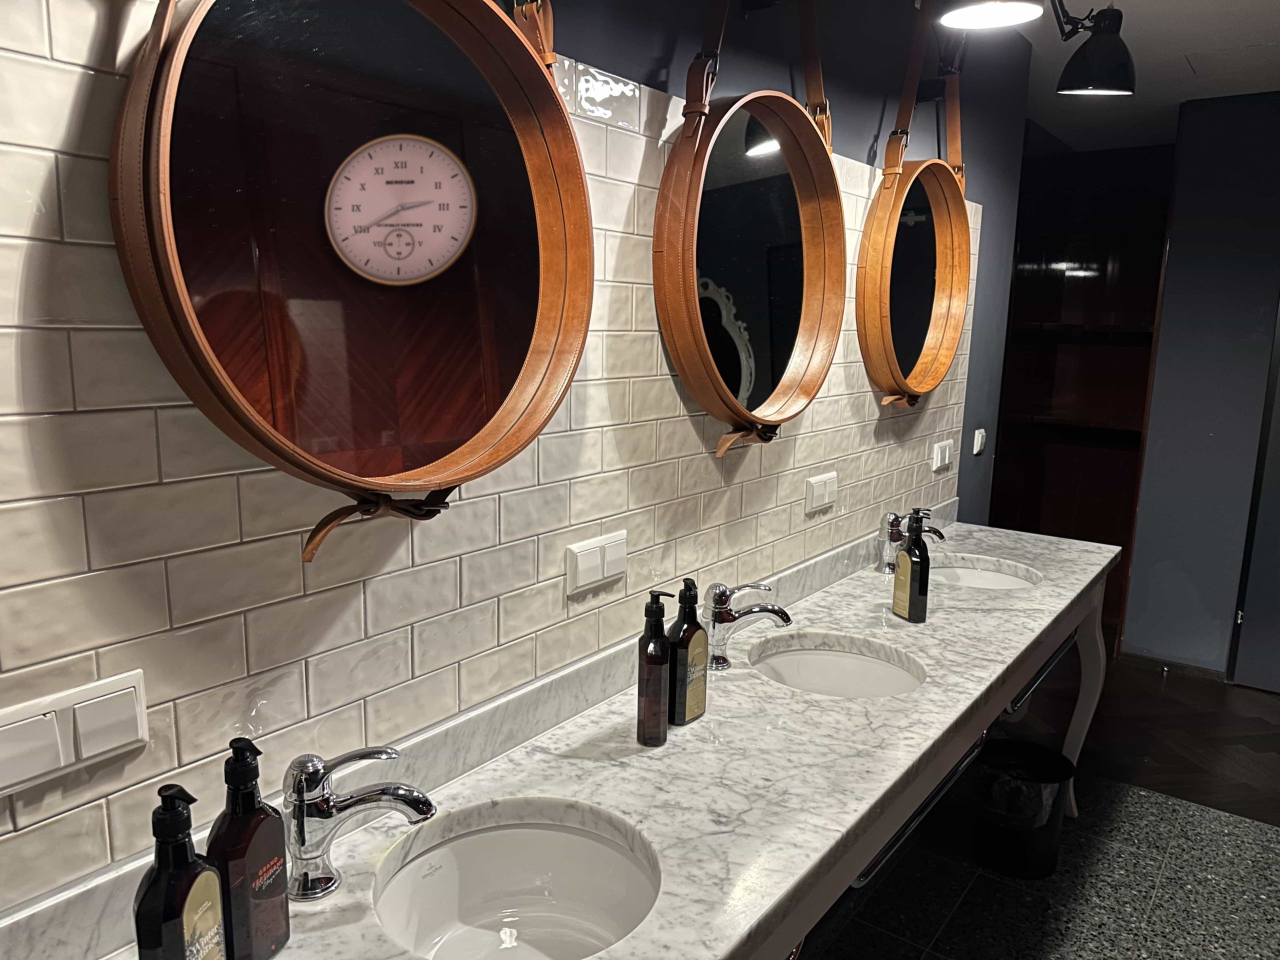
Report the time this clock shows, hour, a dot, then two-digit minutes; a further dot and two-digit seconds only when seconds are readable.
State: 2.40
